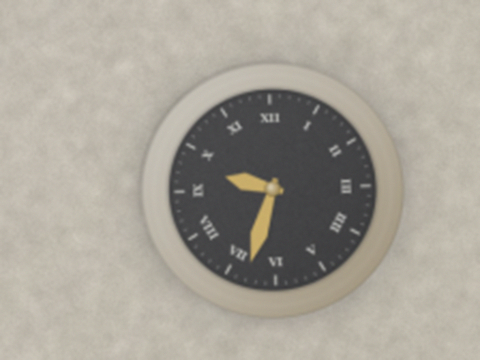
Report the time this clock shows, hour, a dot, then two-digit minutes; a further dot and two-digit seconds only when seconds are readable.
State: 9.33
